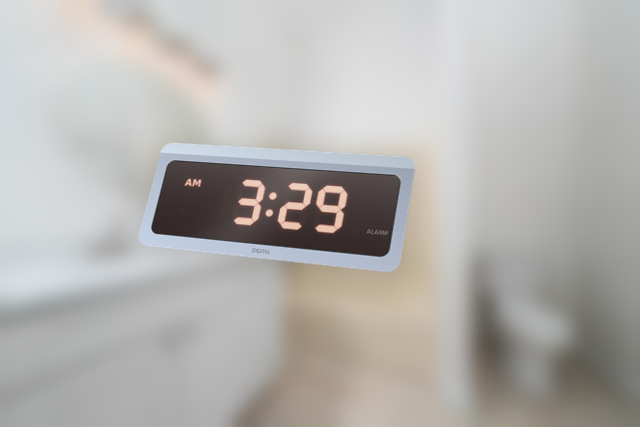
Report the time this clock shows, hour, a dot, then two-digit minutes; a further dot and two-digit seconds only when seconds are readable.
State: 3.29
